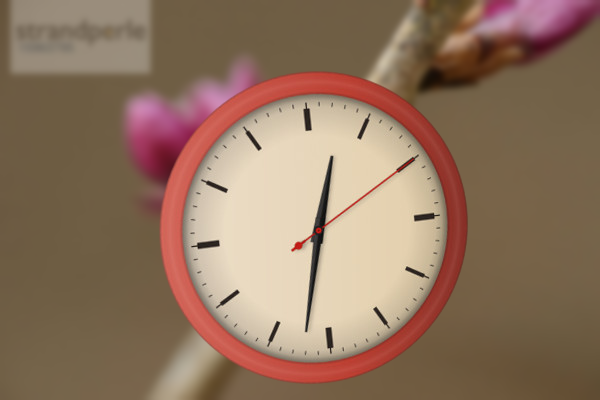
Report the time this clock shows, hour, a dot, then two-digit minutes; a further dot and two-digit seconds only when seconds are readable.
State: 12.32.10
